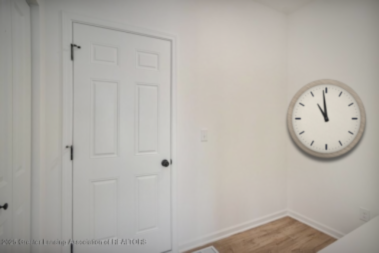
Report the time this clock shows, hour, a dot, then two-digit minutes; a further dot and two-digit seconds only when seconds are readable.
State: 10.59
